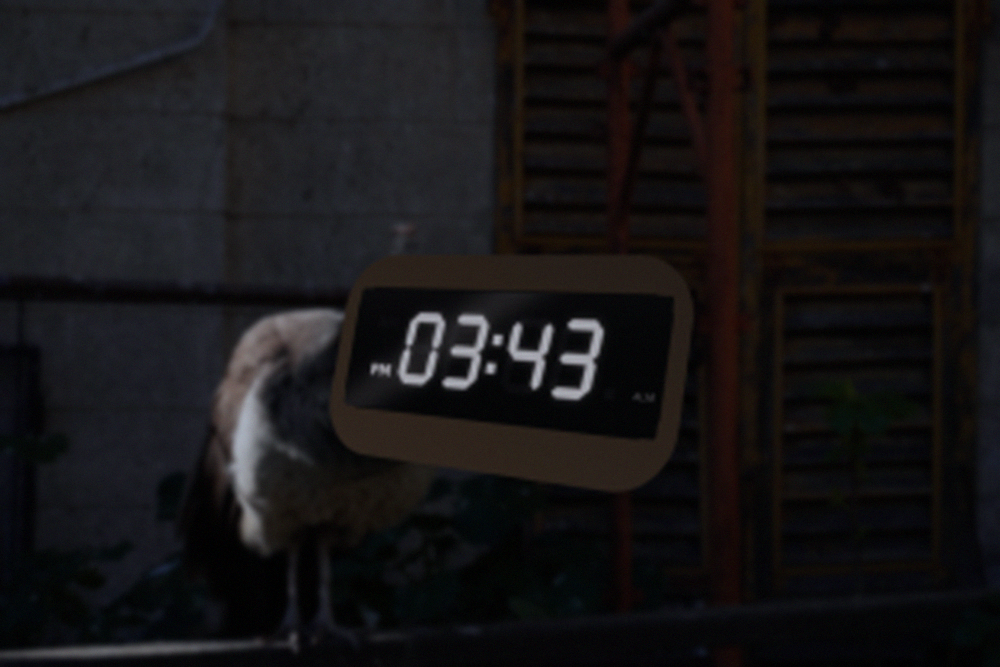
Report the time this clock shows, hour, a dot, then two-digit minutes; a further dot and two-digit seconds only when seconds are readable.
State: 3.43
